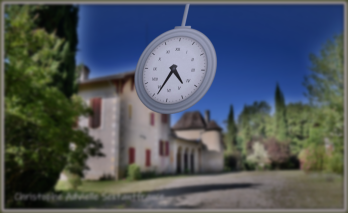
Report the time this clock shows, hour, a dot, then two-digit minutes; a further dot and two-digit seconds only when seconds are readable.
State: 4.34
